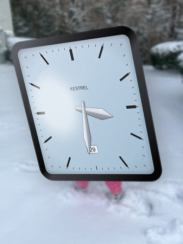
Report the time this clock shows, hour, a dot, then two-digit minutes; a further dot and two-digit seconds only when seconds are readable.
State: 3.31
